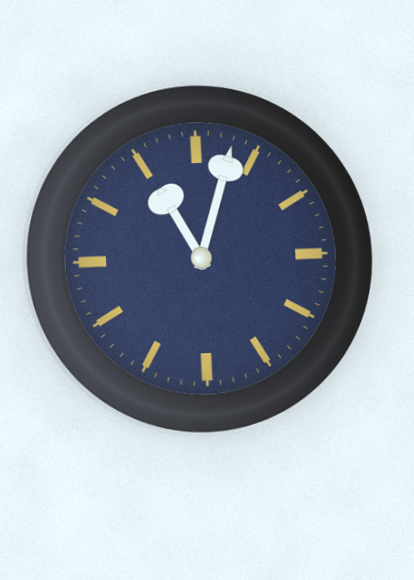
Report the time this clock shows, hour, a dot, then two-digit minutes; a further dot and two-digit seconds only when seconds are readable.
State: 11.03
